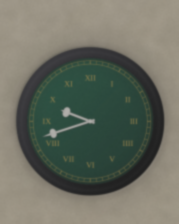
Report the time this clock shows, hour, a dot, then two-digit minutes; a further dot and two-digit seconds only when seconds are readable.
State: 9.42
